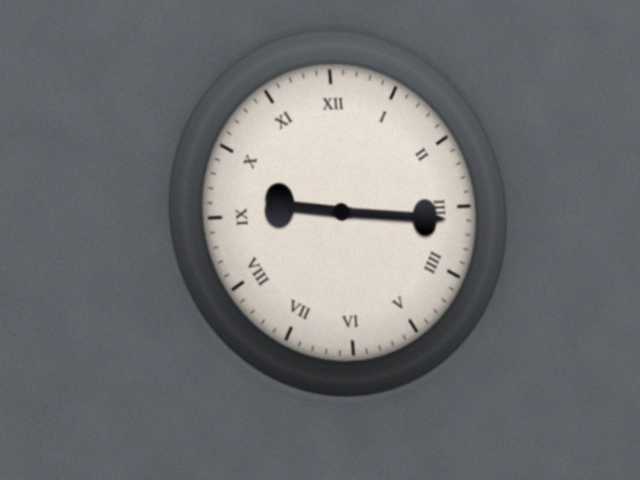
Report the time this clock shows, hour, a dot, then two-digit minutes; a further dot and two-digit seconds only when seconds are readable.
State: 9.16
